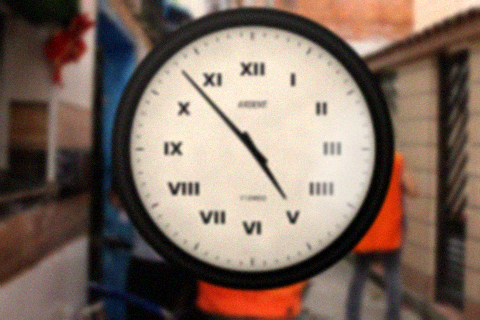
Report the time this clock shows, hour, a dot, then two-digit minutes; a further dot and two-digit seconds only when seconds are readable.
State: 4.53
